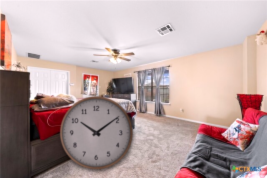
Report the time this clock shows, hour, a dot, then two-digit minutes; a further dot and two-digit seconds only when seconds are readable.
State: 10.09
